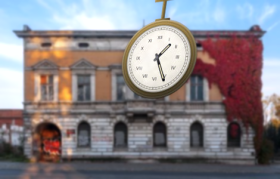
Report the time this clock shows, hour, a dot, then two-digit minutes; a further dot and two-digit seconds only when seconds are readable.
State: 1.26
